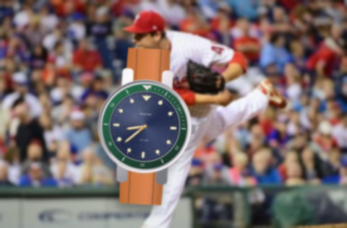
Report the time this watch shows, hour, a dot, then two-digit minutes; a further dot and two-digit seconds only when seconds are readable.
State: 8.38
